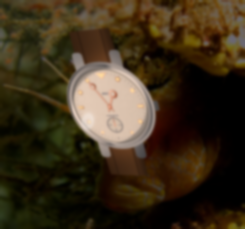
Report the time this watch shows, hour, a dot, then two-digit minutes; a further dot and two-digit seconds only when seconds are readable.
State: 12.55
